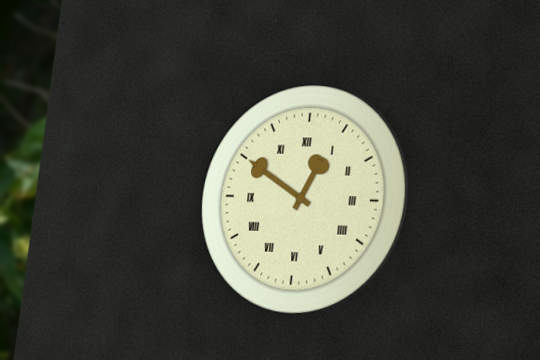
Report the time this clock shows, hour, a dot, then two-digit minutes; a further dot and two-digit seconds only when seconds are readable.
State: 12.50
